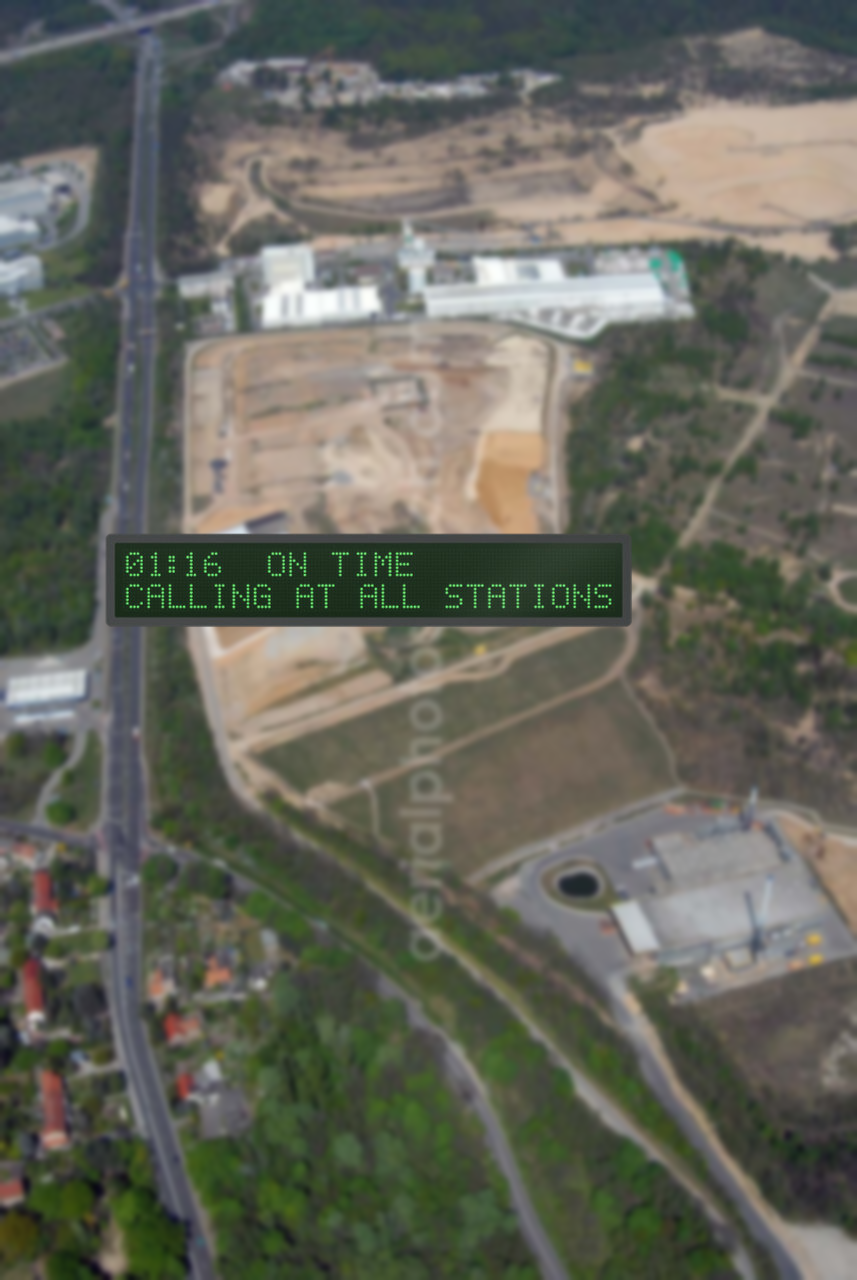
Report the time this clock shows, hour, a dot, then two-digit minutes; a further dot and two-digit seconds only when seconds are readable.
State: 1.16
